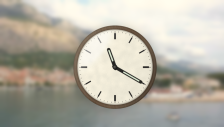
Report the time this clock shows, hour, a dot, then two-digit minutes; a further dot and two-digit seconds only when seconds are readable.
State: 11.20
